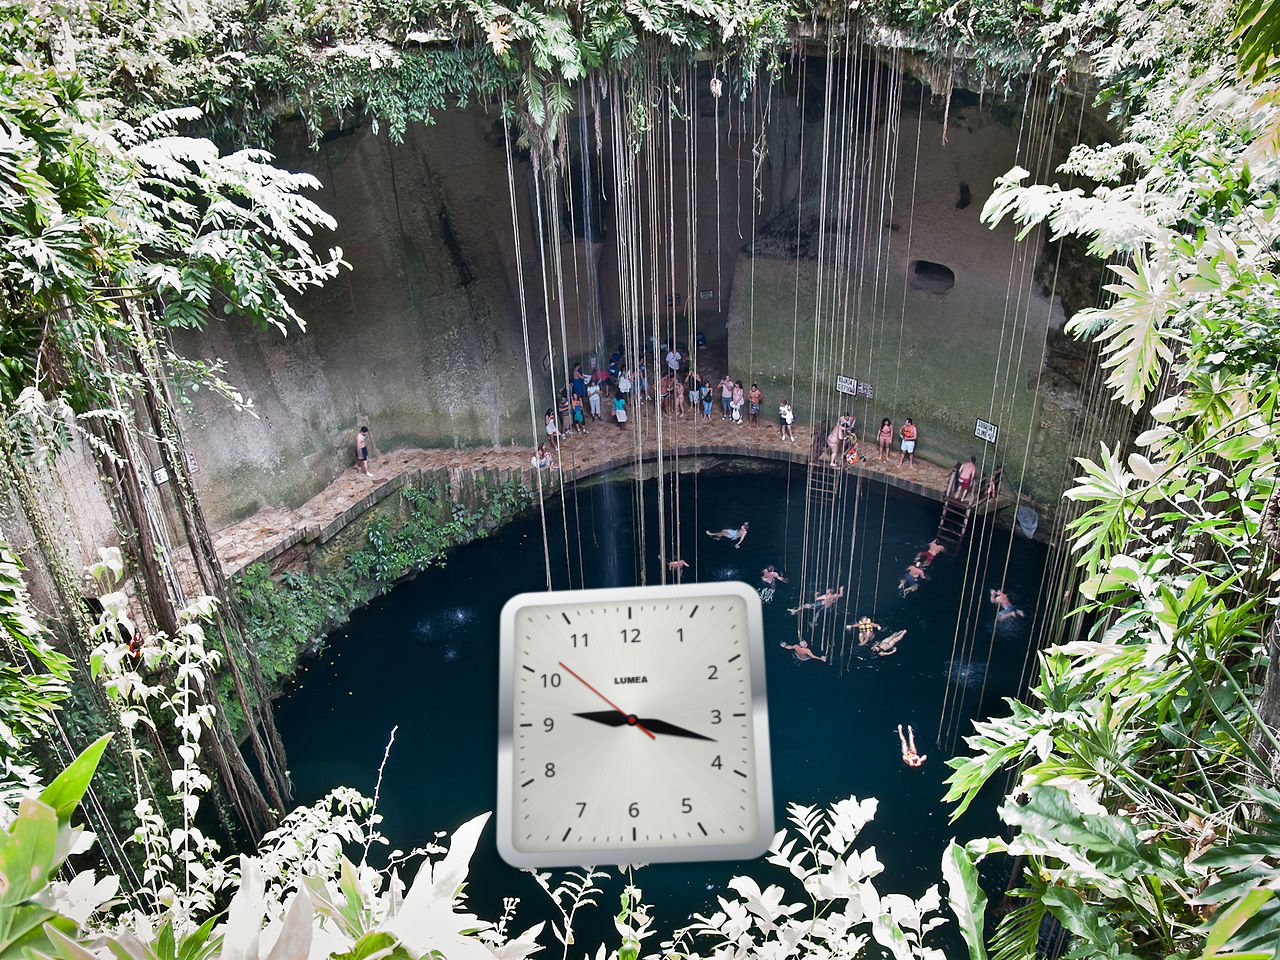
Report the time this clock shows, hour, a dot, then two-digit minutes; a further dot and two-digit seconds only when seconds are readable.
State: 9.17.52
